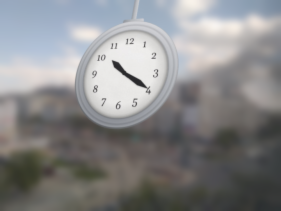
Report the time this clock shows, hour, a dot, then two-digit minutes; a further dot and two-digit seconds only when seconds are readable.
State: 10.20
